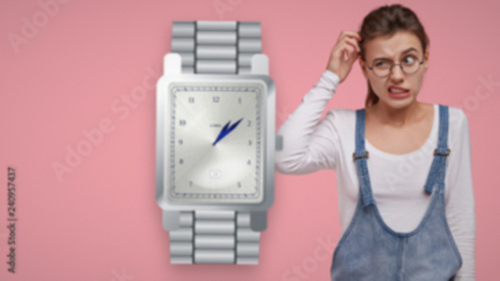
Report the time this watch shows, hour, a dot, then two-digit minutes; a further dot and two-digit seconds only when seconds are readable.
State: 1.08
